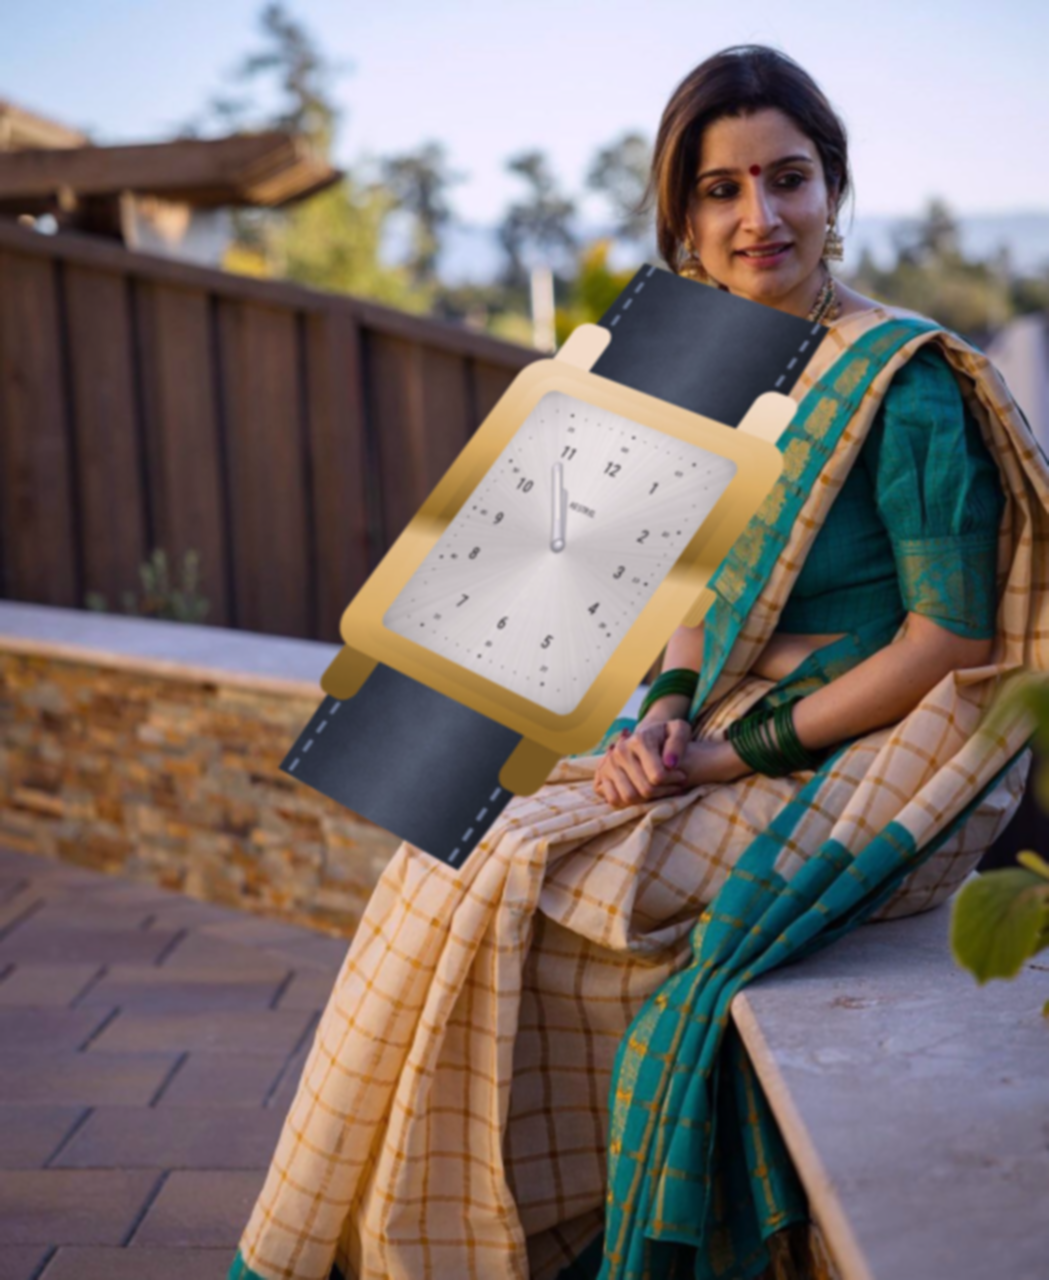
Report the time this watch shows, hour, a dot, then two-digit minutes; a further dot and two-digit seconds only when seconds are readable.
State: 10.54
